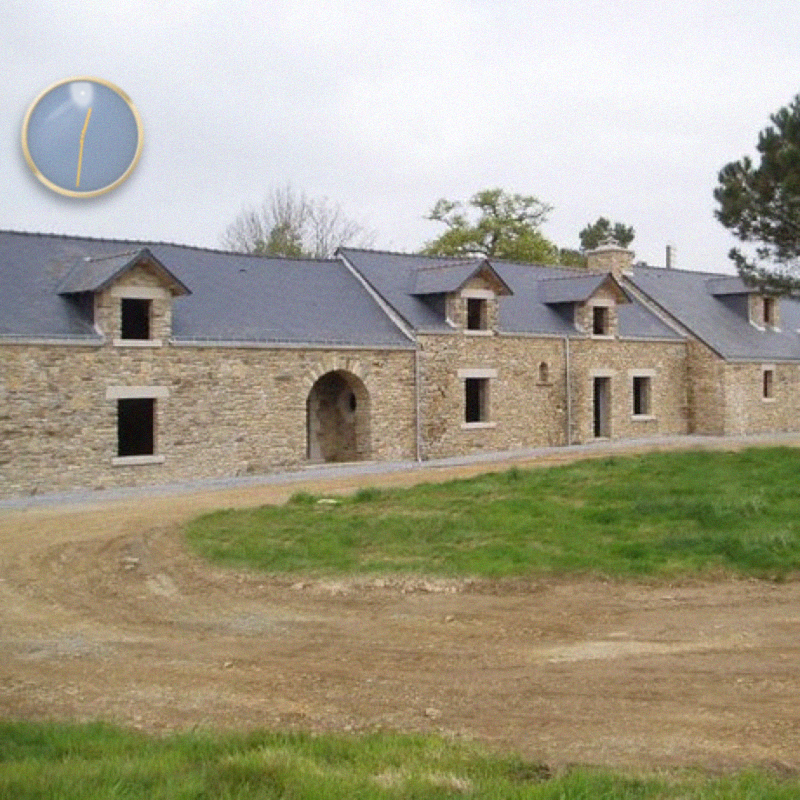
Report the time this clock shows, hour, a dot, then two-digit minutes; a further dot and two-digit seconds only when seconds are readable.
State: 12.31
